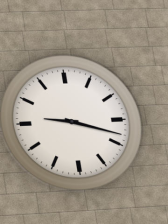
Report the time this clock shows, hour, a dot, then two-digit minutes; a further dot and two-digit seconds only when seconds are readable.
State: 9.18
